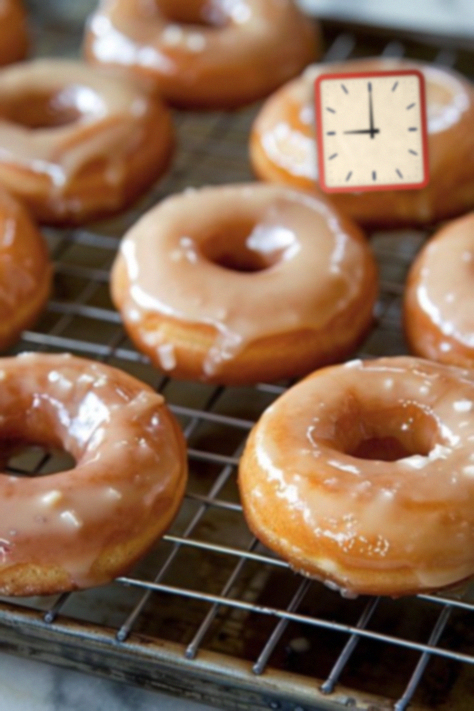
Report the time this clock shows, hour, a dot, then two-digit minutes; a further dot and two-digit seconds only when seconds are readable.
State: 9.00
